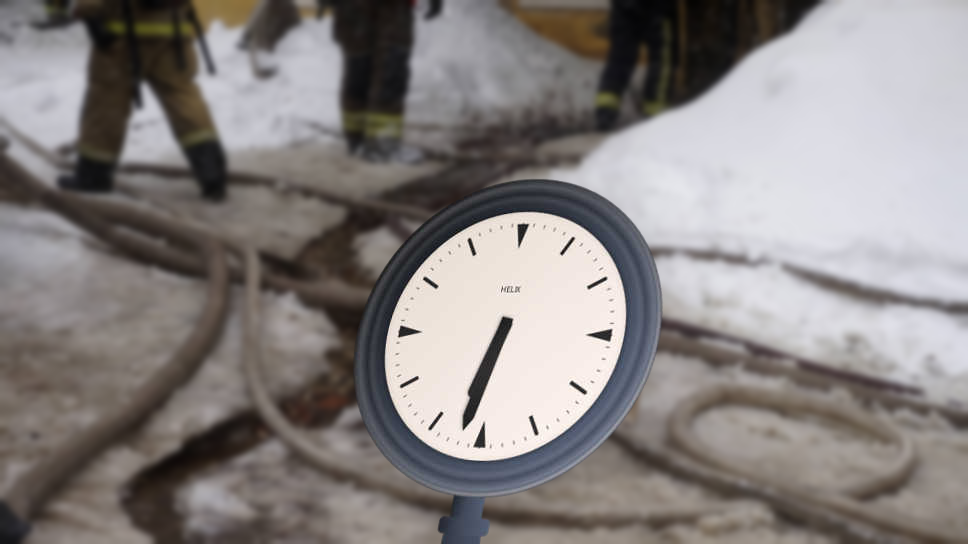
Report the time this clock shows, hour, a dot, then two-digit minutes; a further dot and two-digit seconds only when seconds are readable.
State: 6.32
